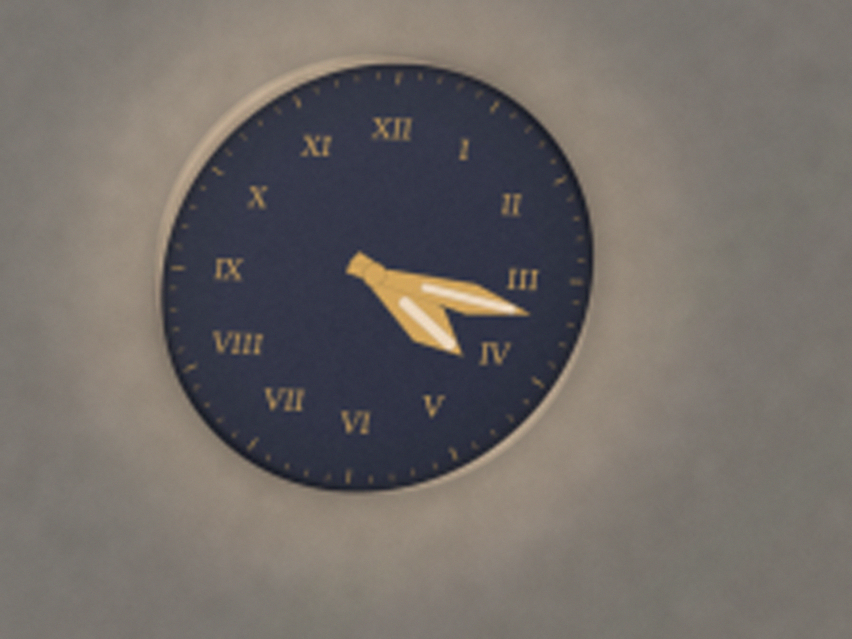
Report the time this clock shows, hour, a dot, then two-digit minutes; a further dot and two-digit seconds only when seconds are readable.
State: 4.17
